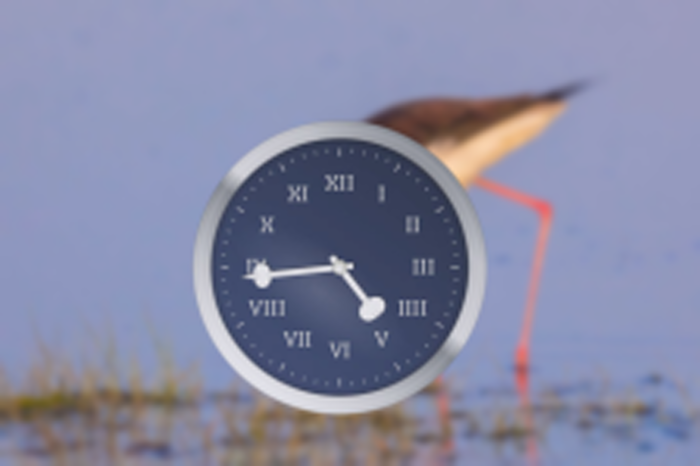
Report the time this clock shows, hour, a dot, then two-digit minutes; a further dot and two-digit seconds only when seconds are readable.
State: 4.44
